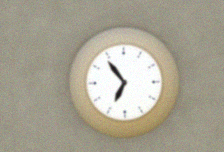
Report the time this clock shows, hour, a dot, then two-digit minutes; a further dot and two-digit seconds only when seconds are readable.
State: 6.54
